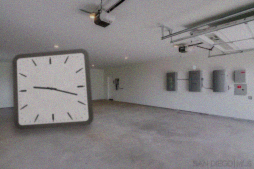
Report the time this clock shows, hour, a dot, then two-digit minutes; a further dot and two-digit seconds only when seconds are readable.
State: 9.18
